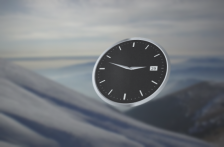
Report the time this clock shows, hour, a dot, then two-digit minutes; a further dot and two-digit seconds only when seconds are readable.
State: 2.48
